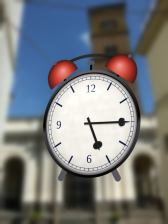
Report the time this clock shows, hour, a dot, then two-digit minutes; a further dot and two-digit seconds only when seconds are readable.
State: 5.15
